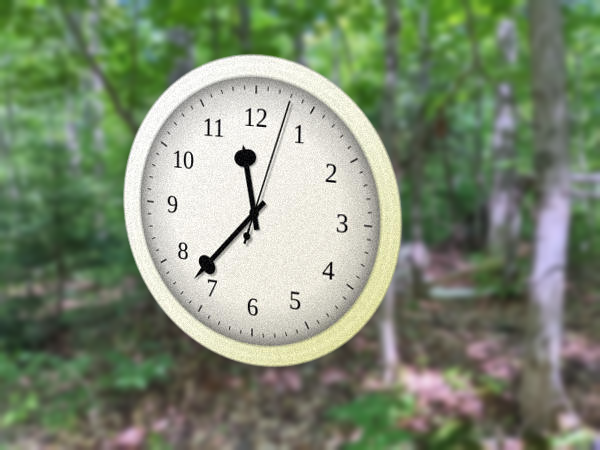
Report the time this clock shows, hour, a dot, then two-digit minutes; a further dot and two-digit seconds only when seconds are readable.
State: 11.37.03
